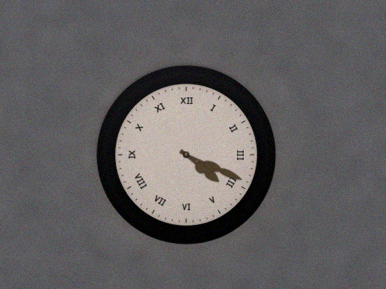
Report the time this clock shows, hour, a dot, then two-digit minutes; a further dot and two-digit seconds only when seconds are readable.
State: 4.19
